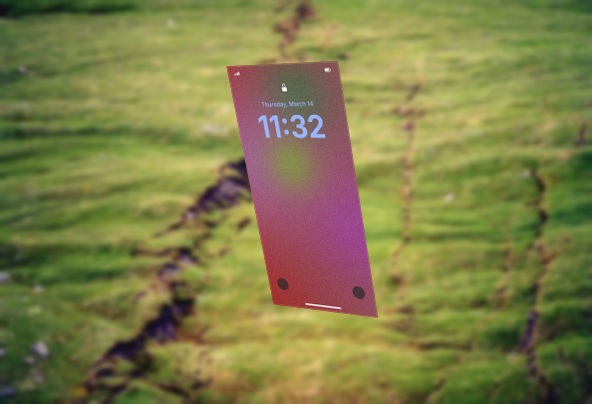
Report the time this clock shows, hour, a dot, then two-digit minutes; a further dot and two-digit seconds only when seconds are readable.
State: 11.32
